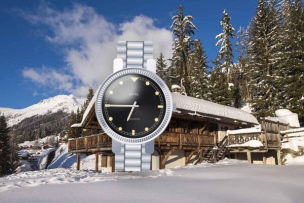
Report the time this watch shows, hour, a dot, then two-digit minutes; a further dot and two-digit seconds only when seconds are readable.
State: 6.45
